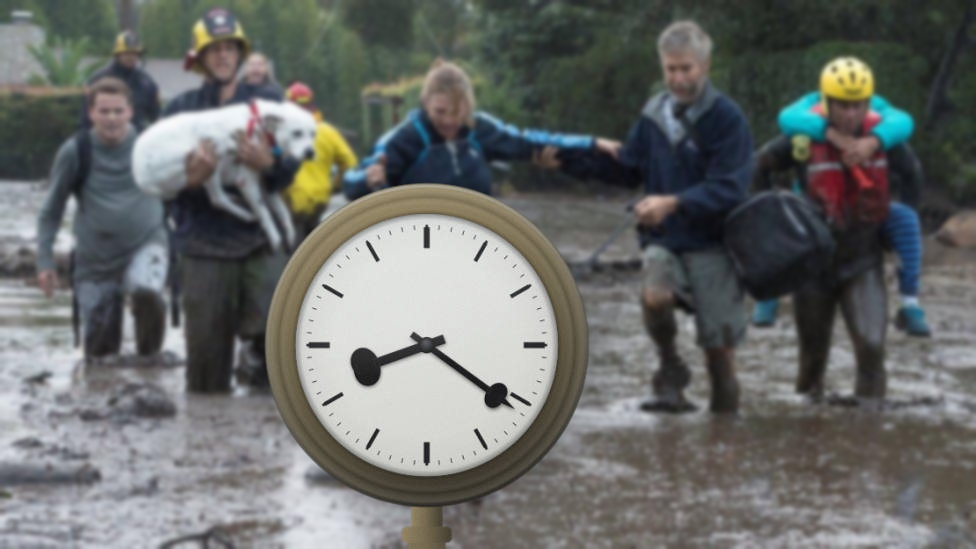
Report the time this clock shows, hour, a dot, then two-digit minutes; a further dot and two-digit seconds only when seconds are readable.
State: 8.21
